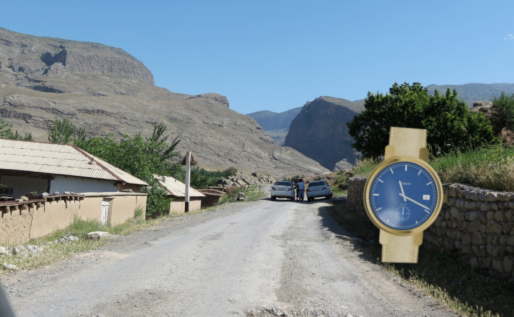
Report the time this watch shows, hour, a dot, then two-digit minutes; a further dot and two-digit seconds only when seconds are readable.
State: 11.19
